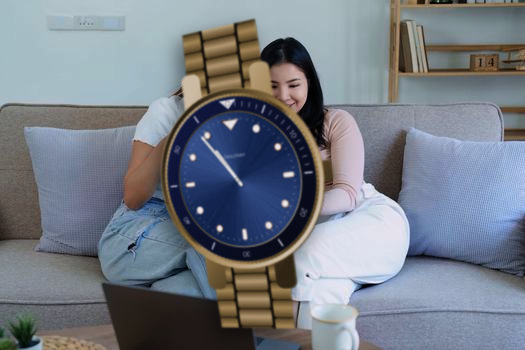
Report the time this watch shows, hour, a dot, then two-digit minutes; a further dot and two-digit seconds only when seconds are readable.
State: 10.54
